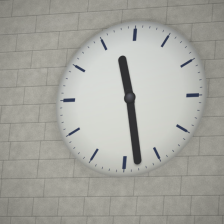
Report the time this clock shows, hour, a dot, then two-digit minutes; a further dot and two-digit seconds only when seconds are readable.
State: 11.28
